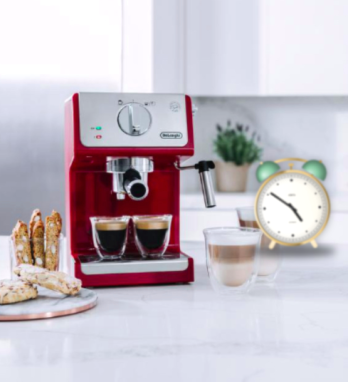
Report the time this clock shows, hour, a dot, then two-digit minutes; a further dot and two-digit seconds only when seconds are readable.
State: 4.51
